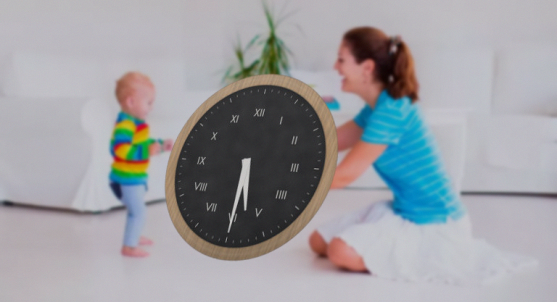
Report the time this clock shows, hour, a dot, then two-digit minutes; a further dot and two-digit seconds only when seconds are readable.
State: 5.30
